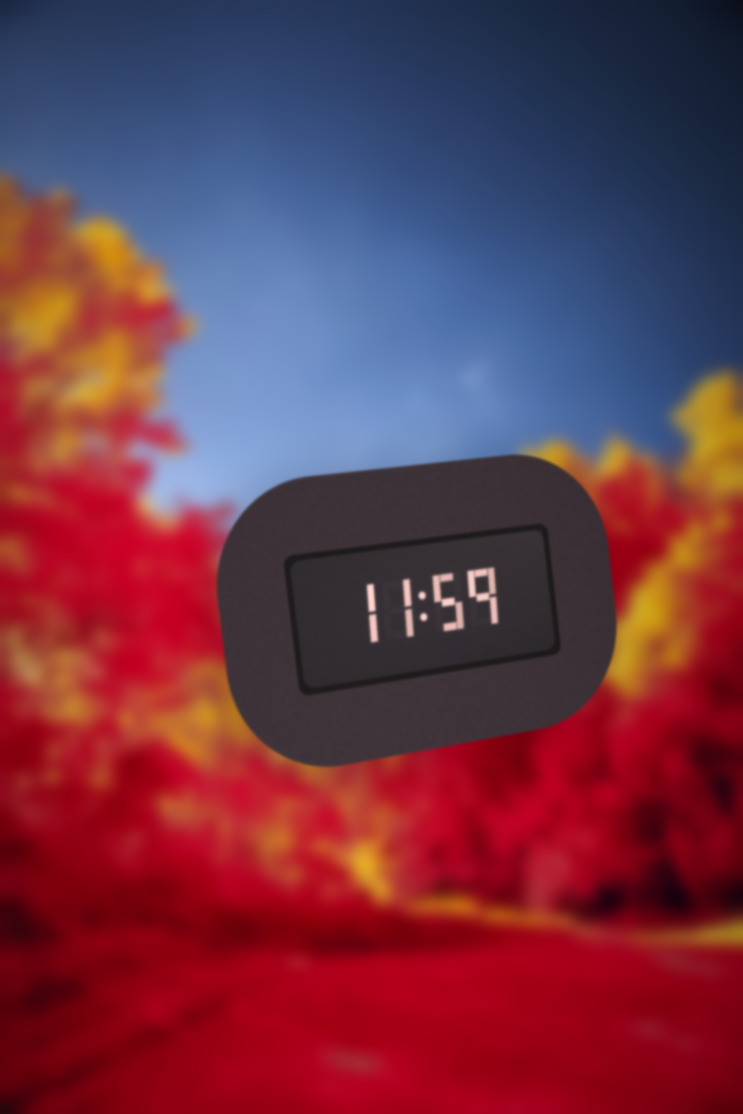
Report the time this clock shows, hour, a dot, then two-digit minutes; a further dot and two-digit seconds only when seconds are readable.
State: 11.59
